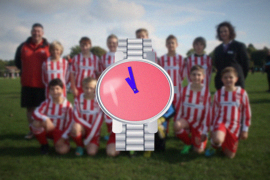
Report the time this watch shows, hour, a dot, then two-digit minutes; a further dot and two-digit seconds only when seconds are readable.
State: 10.58
